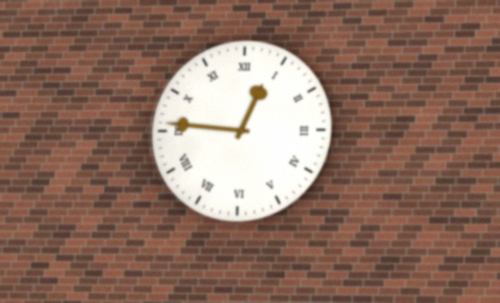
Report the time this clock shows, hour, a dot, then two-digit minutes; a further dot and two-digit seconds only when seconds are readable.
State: 12.46
